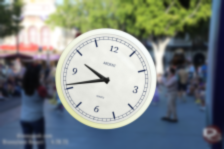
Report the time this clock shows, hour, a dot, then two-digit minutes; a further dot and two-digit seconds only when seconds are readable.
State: 9.41
